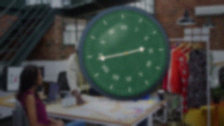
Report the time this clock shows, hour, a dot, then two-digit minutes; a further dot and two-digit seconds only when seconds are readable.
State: 2.44
